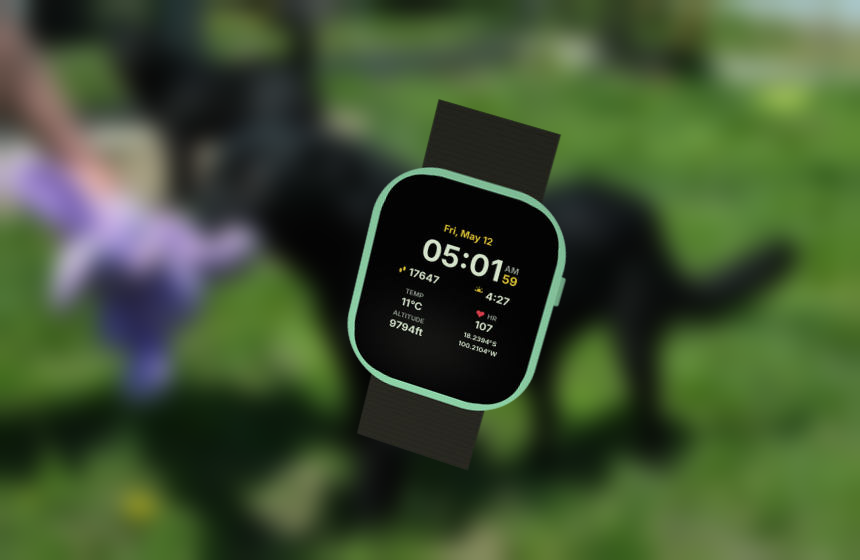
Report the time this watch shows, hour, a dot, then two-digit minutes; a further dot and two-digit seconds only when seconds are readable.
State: 5.01.59
